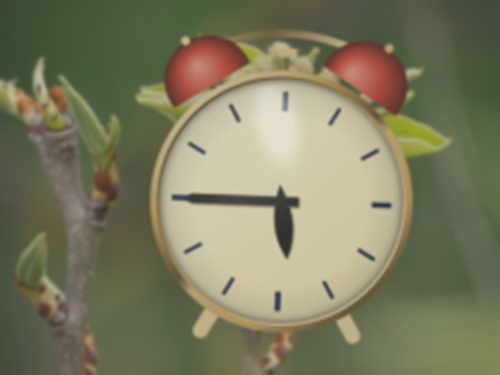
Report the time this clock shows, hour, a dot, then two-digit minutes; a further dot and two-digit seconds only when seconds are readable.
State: 5.45
